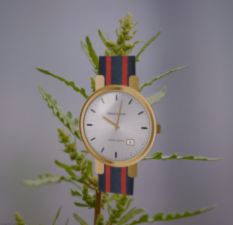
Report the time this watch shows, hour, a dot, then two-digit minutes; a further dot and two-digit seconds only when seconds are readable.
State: 10.02
